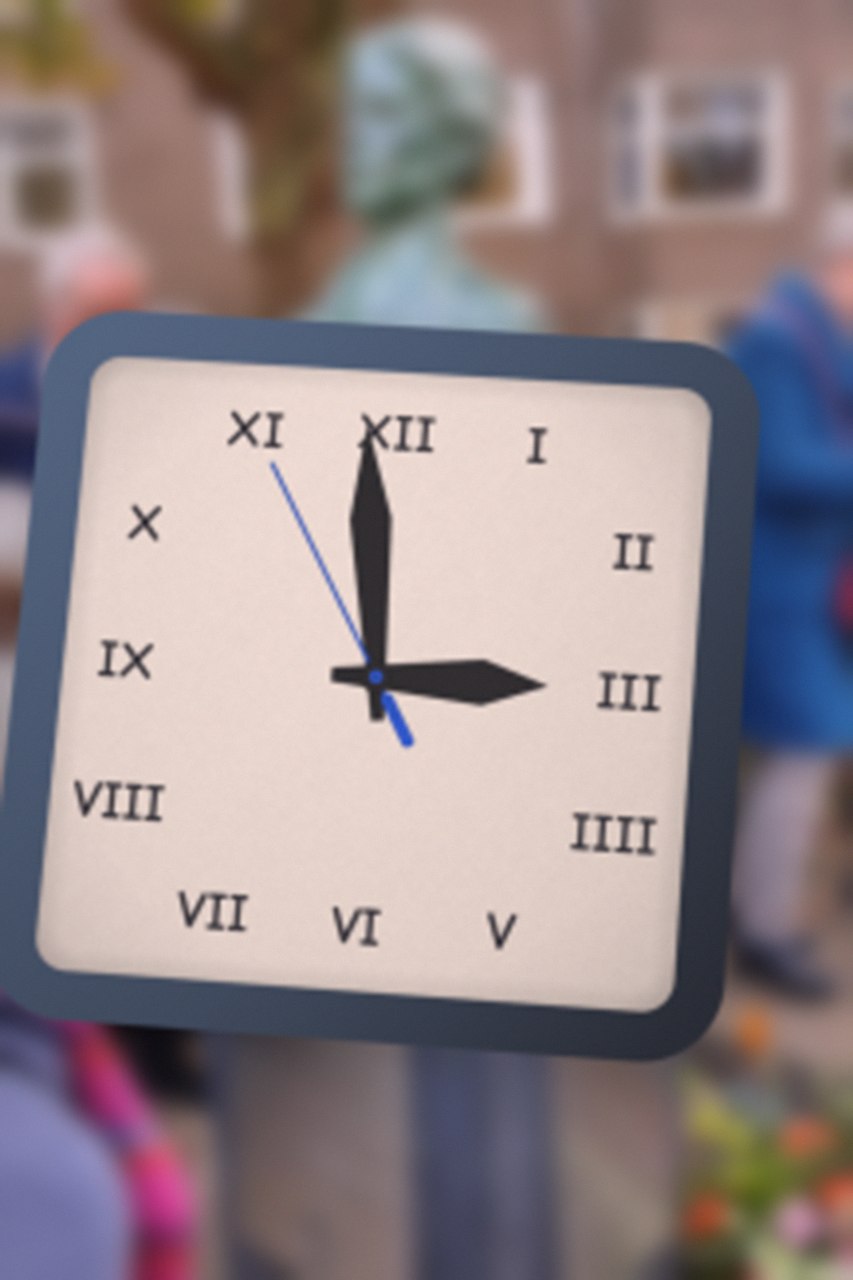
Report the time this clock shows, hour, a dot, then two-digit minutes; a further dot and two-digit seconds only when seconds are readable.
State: 2.58.55
